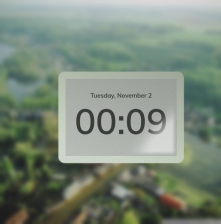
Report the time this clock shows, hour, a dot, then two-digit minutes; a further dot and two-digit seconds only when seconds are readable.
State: 0.09
